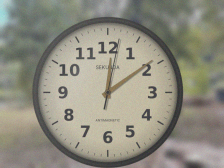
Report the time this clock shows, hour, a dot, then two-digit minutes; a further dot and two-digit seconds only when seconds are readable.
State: 12.09.02
